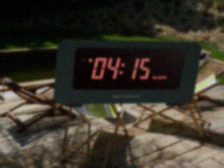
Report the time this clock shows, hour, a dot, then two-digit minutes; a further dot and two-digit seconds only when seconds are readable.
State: 4.15
